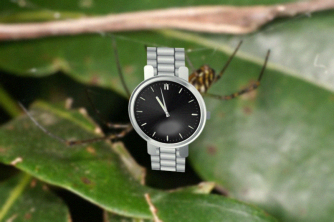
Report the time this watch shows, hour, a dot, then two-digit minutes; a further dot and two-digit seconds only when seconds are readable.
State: 10.58
